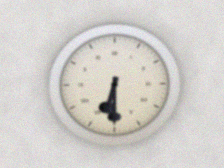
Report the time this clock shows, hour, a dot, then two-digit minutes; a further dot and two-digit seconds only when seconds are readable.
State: 6.30
